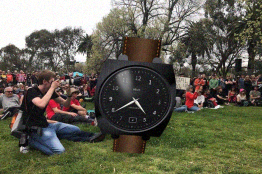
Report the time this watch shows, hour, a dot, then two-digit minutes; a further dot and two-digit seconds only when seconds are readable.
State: 4.39
